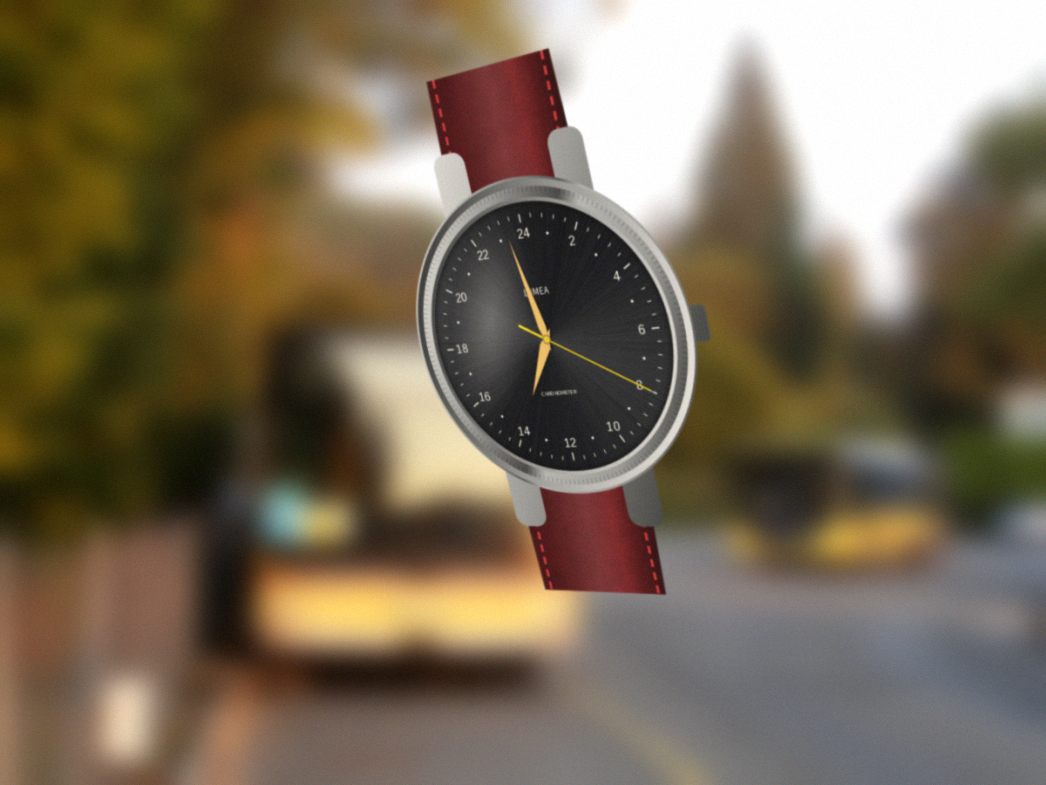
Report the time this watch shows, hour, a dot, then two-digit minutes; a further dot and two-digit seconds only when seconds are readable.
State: 13.58.20
